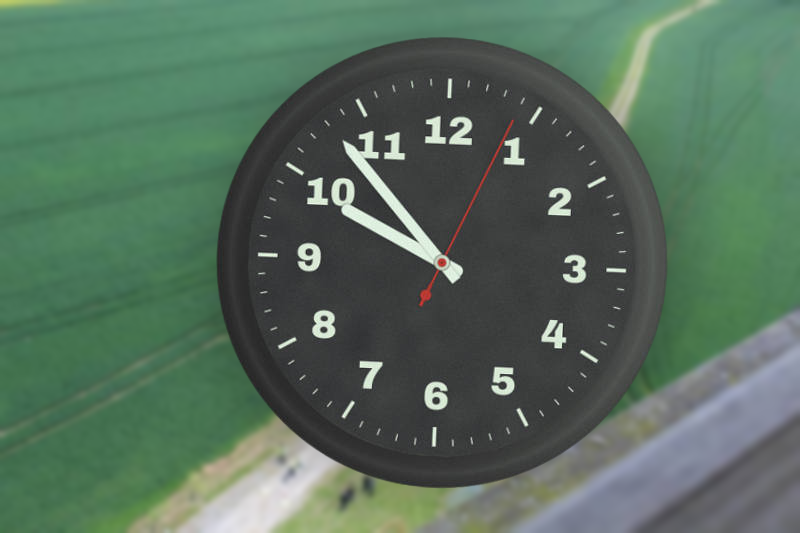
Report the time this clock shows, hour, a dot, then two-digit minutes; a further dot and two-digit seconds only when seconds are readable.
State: 9.53.04
